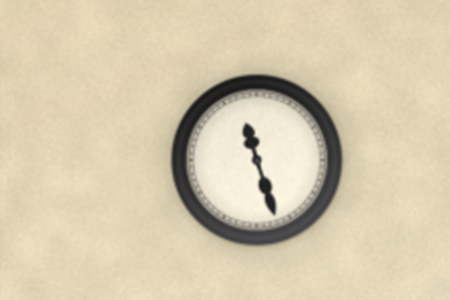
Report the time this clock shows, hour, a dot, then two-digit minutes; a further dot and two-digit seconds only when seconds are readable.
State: 11.27
